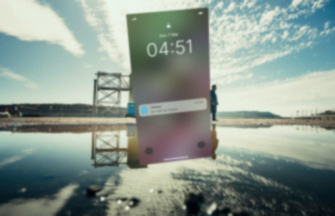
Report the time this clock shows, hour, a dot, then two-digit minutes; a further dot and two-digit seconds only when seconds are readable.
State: 4.51
